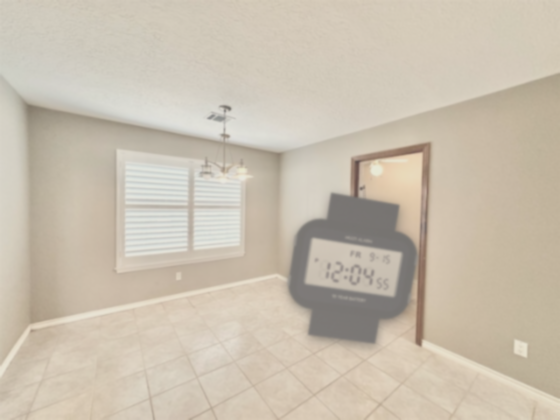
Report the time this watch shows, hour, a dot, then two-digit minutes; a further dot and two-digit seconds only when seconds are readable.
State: 12.04.55
